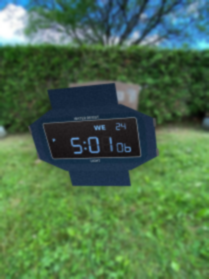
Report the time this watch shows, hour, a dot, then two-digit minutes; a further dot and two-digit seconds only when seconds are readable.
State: 5.01.06
